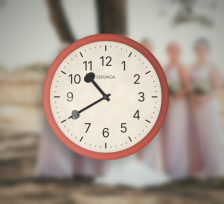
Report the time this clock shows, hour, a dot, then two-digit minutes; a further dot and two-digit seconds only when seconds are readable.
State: 10.40
